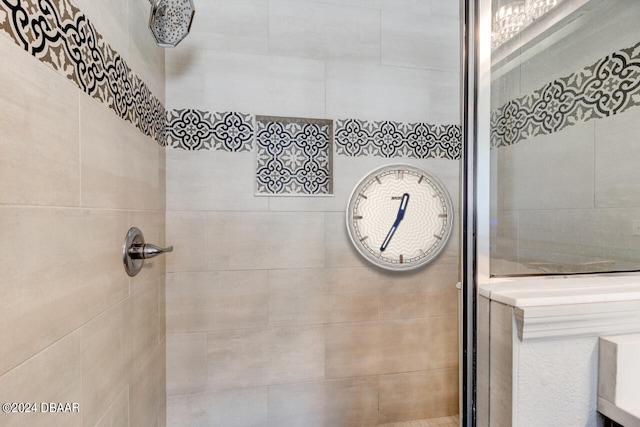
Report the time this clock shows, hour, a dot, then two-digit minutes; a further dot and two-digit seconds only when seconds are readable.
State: 12.35
